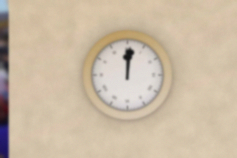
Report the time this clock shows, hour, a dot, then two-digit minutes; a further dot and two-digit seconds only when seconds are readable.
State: 12.01
